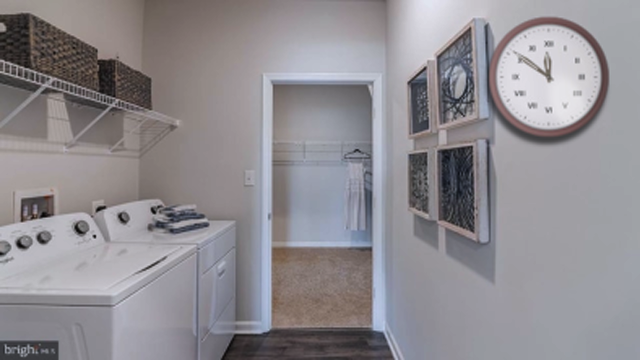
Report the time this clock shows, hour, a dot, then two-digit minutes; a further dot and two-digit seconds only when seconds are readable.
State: 11.51
